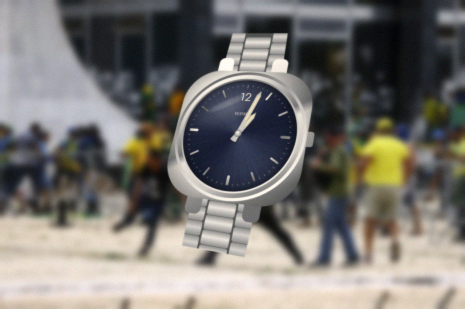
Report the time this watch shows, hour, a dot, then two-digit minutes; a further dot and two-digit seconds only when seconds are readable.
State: 1.03
